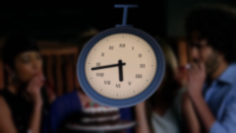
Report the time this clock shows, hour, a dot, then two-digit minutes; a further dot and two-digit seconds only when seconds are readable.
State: 5.43
